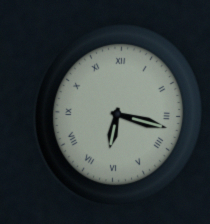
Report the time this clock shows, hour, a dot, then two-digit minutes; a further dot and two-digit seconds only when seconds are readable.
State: 6.17
